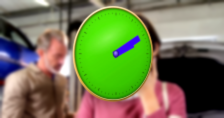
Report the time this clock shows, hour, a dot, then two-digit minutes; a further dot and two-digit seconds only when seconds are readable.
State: 2.10
